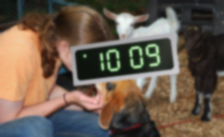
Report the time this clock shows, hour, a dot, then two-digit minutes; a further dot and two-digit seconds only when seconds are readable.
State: 10.09
